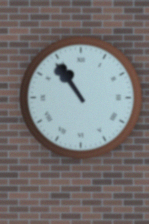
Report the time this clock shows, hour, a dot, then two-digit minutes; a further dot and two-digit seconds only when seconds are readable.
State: 10.54
